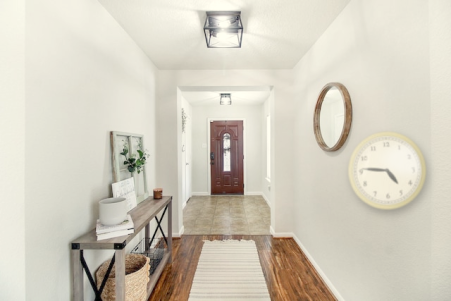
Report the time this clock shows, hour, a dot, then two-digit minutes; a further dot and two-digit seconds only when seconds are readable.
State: 4.46
